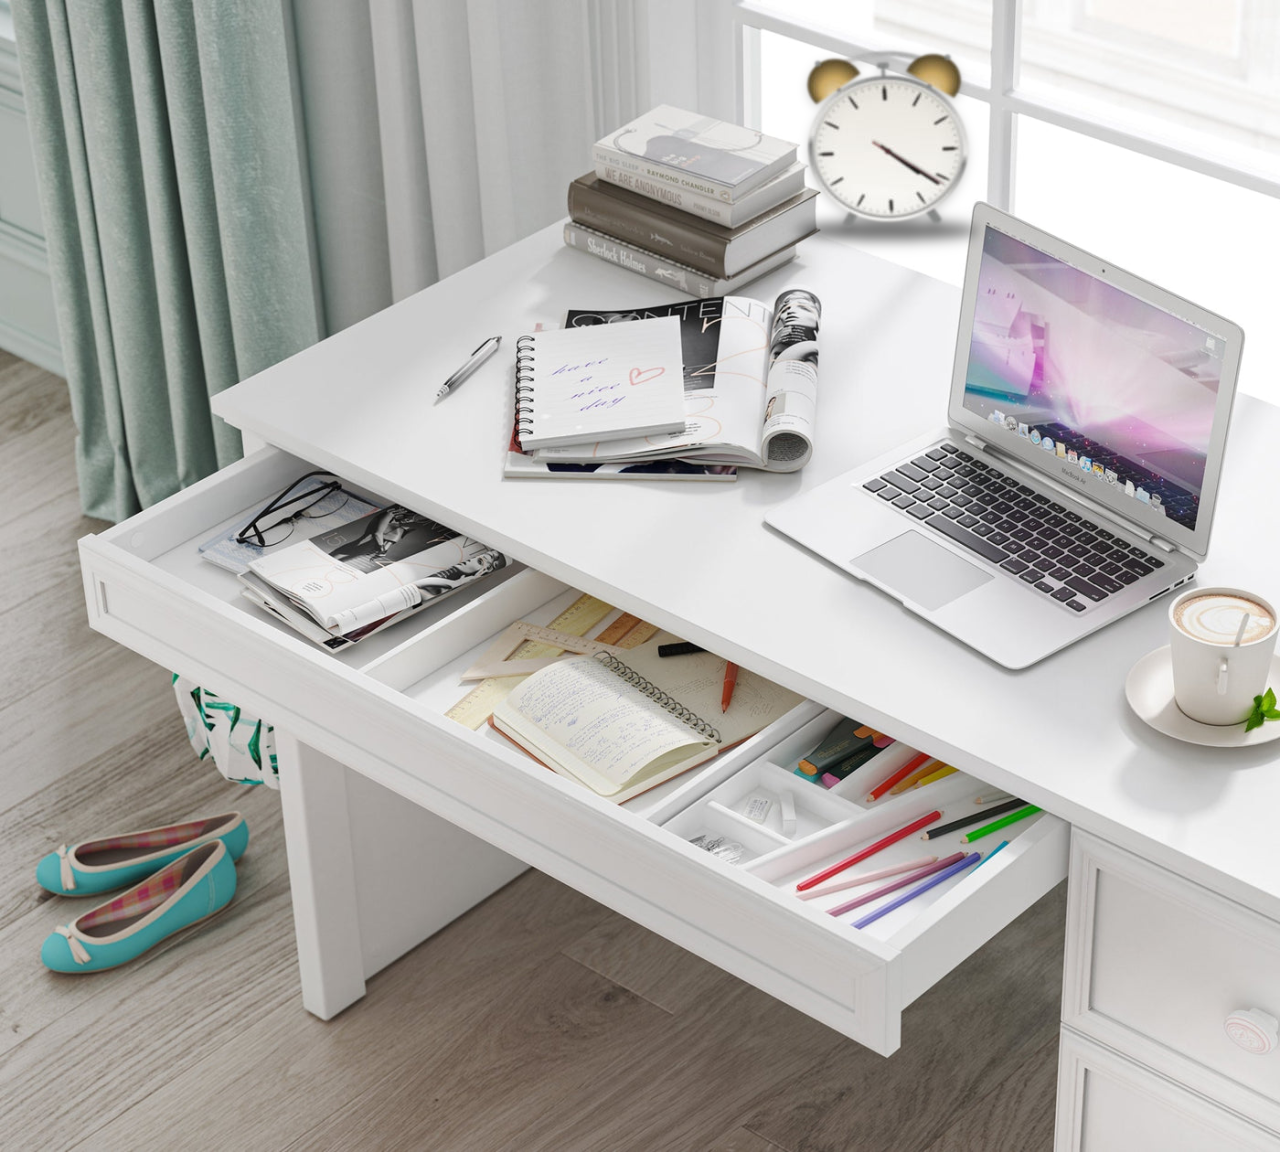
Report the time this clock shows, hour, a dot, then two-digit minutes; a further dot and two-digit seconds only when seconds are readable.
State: 4.21.21
